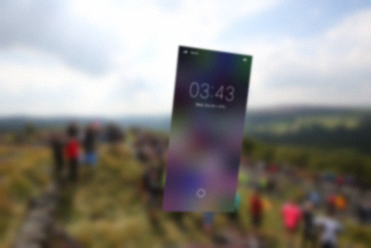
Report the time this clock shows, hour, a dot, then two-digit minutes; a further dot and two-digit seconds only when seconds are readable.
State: 3.43
